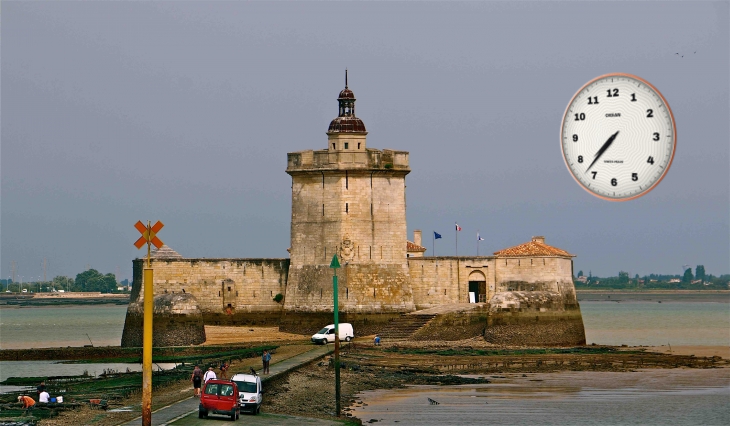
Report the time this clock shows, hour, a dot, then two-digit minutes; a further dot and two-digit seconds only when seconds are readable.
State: 7.37
